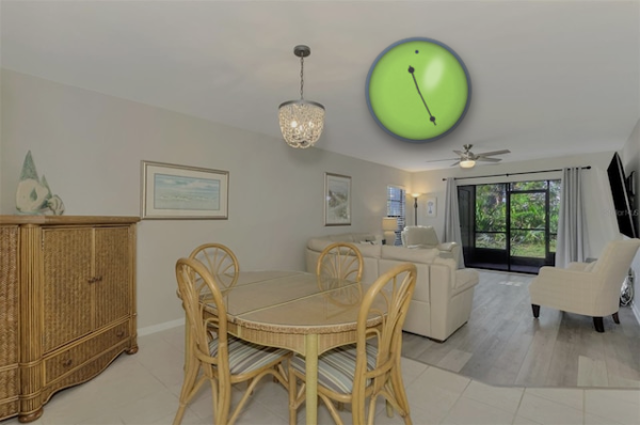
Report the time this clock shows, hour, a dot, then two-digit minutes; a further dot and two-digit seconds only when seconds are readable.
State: 11.26
